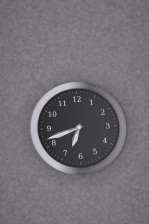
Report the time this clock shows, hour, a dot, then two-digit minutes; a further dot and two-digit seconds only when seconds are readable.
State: 6.42
